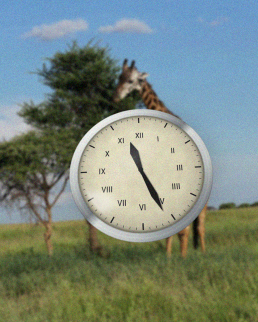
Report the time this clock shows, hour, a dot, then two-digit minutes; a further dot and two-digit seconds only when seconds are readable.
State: 11.26
